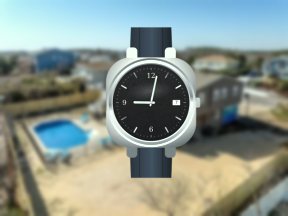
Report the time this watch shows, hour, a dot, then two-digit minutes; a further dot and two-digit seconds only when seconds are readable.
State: 9.02
